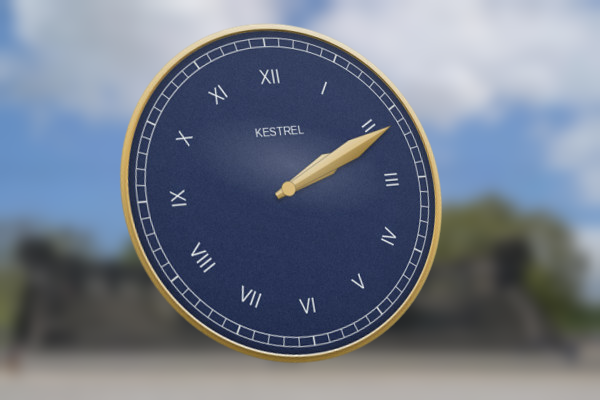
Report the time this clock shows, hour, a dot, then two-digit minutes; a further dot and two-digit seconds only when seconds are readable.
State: 2.11
